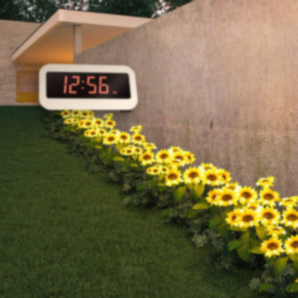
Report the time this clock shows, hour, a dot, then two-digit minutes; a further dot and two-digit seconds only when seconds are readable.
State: 12.56
